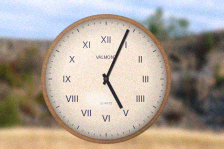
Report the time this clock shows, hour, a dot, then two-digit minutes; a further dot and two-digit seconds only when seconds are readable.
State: 5.04
